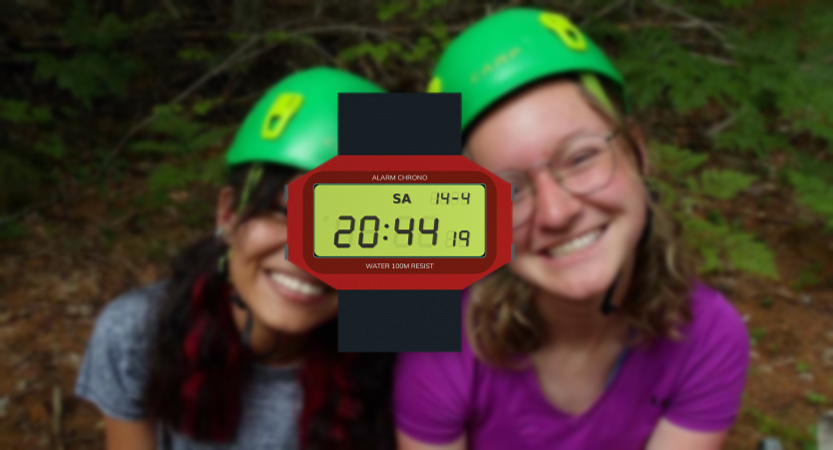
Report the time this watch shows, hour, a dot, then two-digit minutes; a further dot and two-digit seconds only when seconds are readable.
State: 20.44.19
